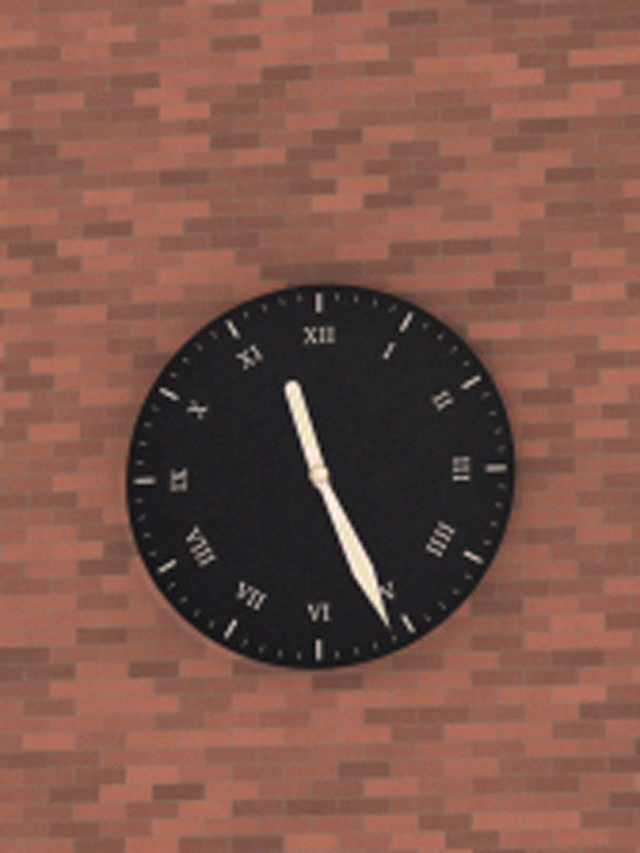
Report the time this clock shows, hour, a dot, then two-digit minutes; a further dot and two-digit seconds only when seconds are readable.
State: 11.26
